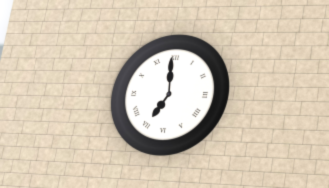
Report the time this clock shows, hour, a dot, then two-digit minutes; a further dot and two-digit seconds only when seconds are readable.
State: 6.59
